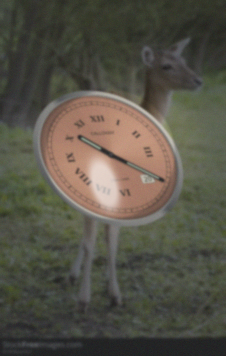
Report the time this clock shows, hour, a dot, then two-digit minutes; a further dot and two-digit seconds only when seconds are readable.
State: 10.21
